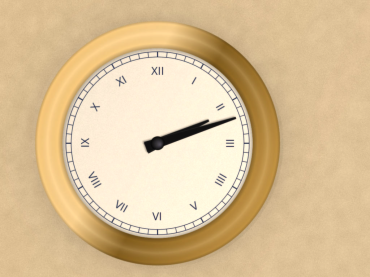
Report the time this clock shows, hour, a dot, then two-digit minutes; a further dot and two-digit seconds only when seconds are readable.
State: 2.12
